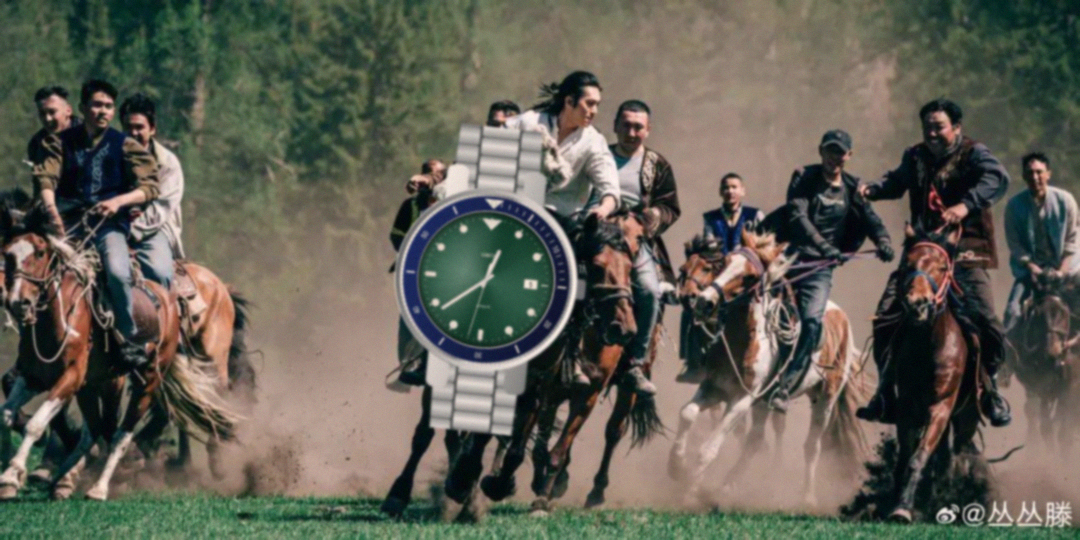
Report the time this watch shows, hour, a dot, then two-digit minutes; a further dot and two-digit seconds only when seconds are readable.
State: 12.38.32
